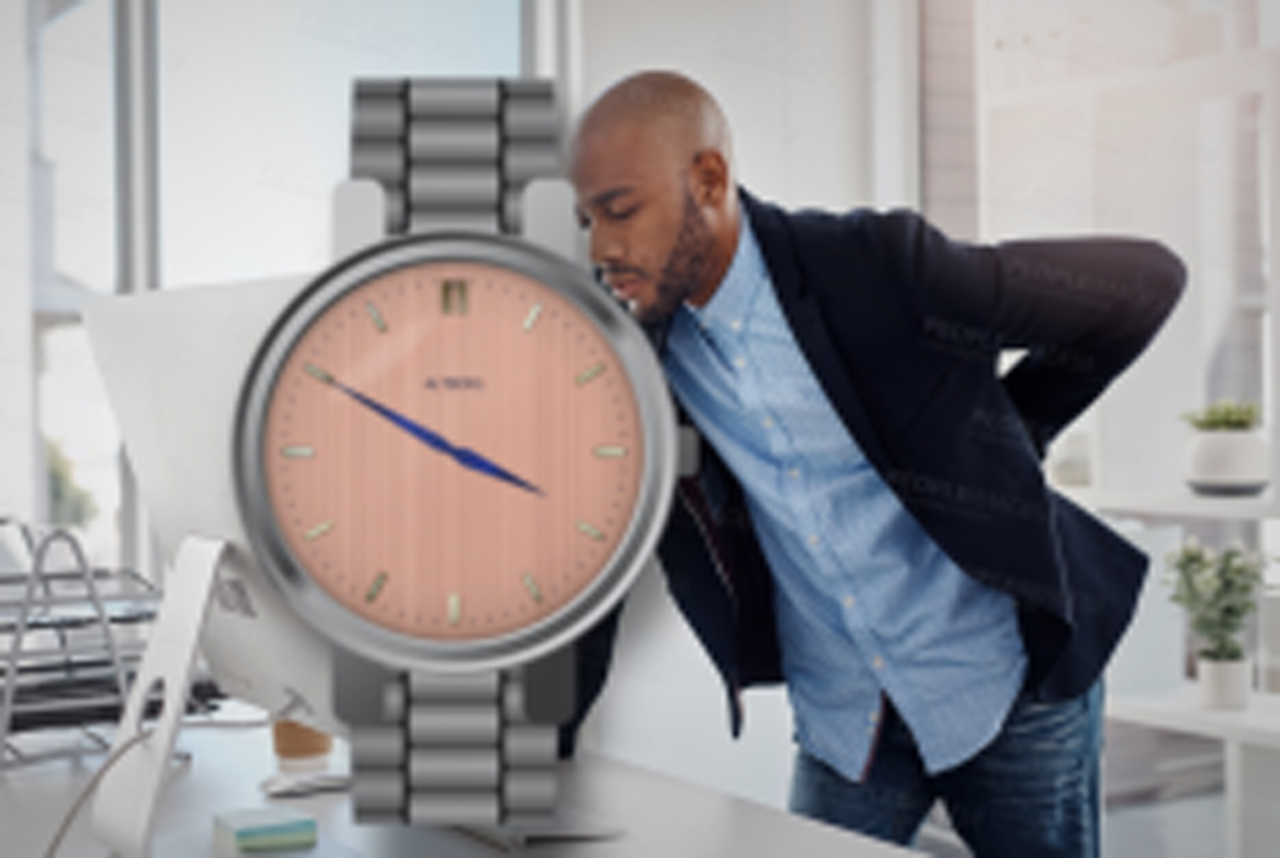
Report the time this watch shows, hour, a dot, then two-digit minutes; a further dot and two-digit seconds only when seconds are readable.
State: 3.50
